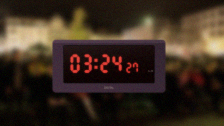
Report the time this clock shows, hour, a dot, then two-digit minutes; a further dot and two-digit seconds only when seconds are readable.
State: 3.24.27
